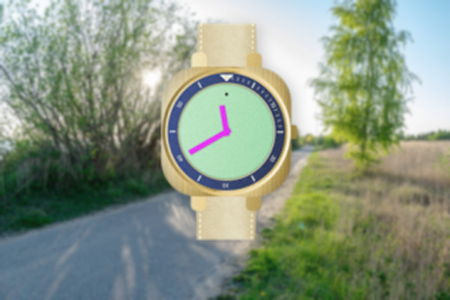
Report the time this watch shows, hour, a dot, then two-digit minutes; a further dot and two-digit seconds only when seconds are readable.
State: 11.40
